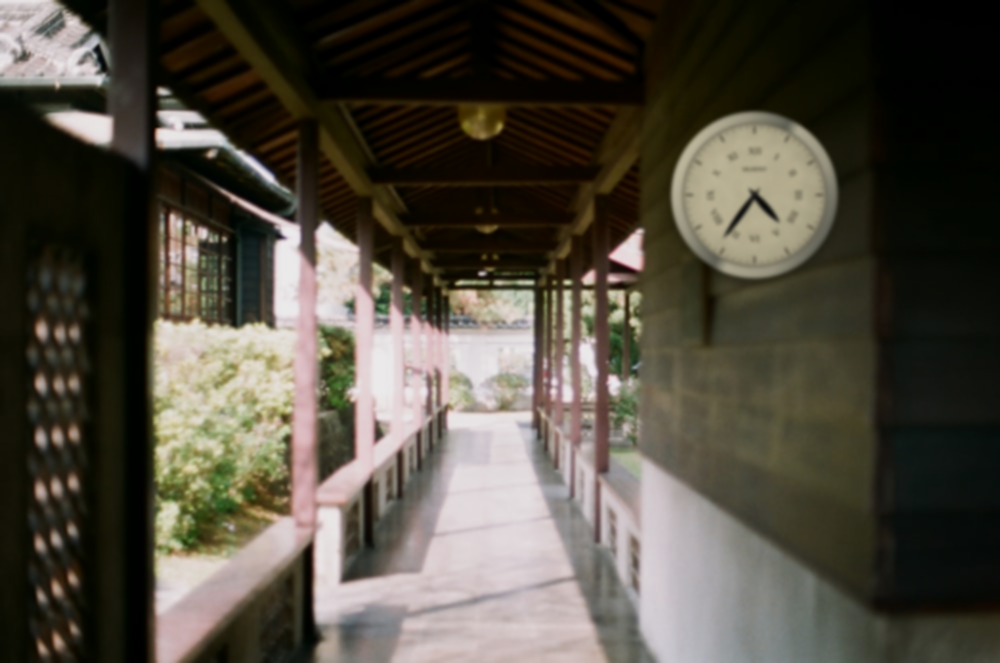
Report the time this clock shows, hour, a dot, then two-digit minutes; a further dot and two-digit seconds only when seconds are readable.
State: 4.36
